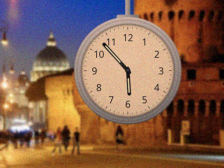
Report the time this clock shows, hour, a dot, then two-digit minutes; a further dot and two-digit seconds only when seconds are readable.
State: 5.53
